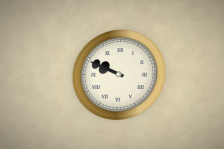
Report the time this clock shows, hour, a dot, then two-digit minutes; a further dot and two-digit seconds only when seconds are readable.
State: 9.49
